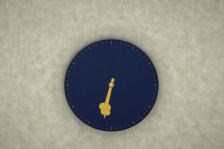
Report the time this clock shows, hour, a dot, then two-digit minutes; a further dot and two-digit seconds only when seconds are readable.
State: 6.32
